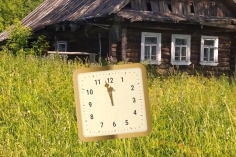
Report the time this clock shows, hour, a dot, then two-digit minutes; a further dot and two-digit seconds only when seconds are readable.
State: 11.58
